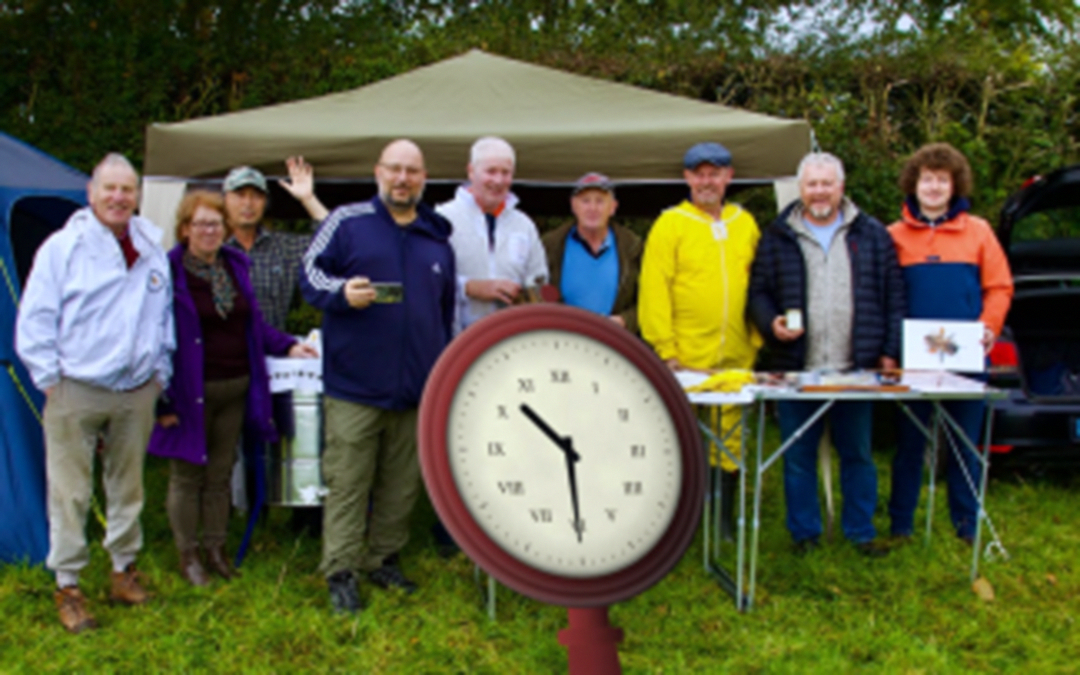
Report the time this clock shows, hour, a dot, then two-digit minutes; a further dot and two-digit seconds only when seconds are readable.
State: 10.30
